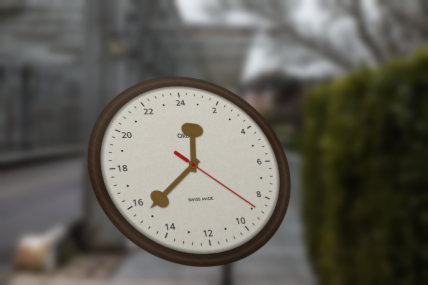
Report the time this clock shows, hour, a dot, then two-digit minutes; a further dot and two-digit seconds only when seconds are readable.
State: 0.38.22
